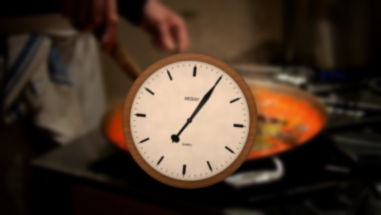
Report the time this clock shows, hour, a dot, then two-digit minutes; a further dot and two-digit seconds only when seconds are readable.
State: 7.05
